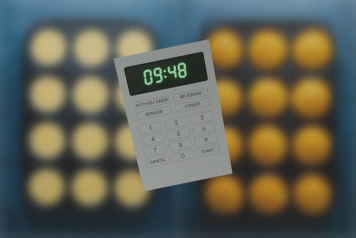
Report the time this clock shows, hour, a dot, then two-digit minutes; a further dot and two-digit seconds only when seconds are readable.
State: 9.48
